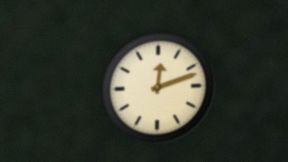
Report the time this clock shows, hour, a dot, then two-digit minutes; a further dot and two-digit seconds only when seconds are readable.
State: 12.12
